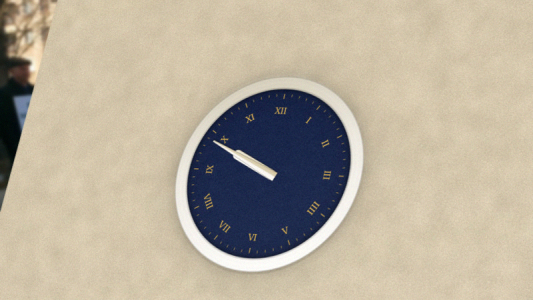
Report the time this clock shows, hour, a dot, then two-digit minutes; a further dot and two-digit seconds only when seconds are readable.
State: 9.49
